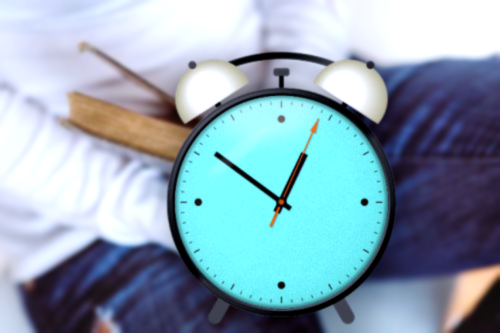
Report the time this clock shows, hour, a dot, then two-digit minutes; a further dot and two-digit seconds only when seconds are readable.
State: 12.51.04
